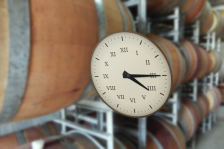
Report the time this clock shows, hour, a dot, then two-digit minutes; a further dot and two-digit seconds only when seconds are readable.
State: 4.15
